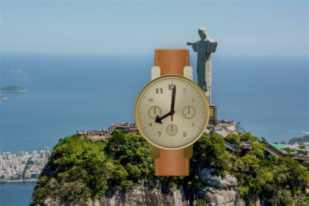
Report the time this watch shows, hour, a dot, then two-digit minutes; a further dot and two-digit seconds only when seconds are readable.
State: 8.01
